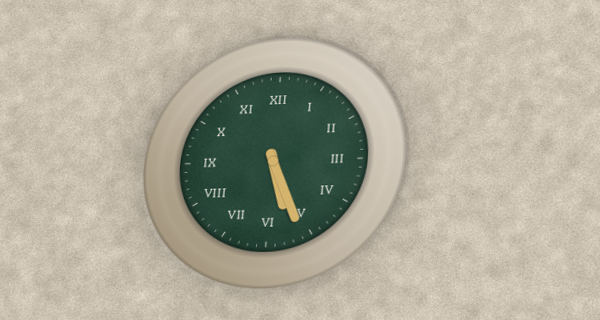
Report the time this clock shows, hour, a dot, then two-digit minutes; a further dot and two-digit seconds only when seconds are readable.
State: 5.26
